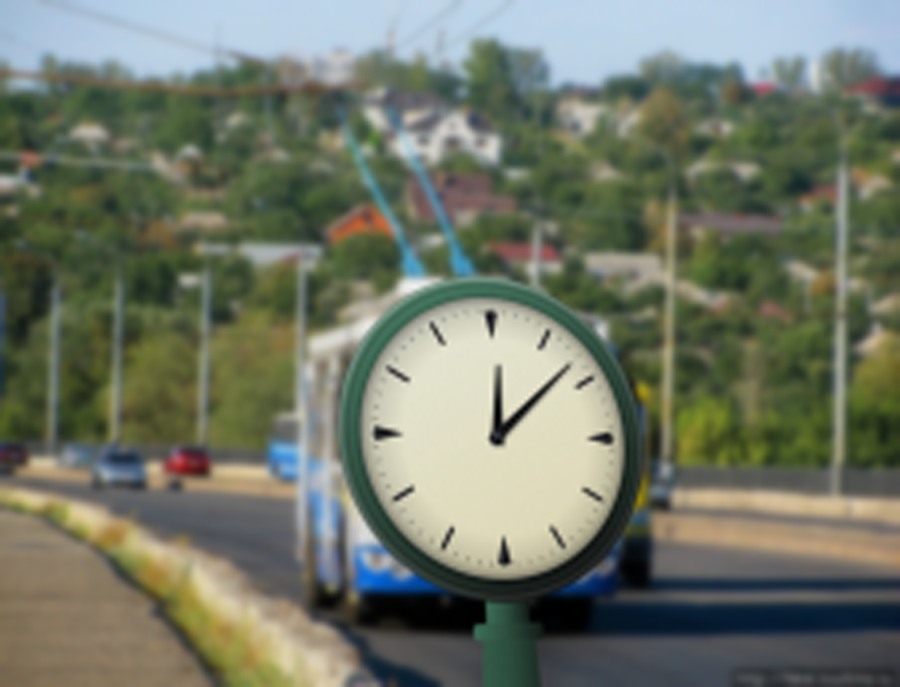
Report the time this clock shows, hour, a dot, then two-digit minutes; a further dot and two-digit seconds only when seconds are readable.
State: 12.08
